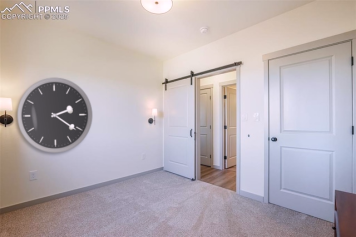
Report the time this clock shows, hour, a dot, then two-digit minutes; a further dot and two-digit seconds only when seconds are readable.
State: 2.21
